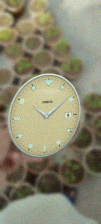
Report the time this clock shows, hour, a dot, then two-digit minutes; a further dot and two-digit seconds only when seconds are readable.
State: 10.09
